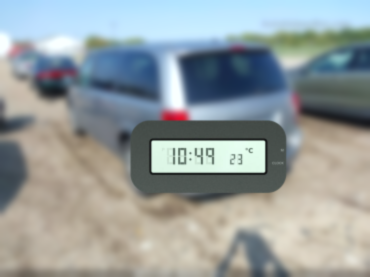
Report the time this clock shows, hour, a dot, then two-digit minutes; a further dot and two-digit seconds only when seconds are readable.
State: 10.49
